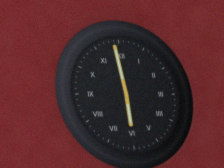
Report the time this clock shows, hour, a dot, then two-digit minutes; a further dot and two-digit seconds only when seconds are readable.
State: 5.59
